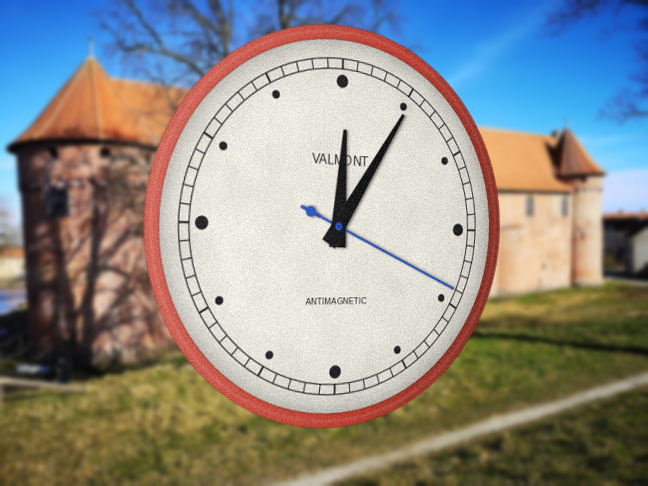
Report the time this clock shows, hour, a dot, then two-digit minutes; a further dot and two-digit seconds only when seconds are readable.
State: 12.05.19
